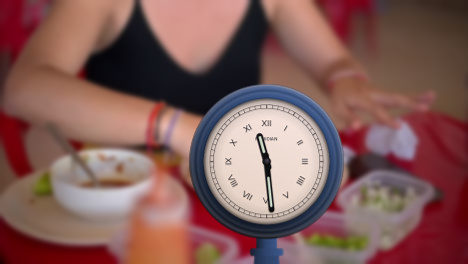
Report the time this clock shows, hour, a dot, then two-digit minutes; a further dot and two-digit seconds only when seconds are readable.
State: 11.29
